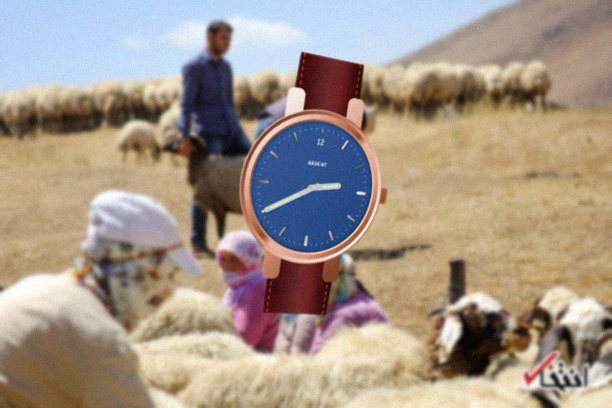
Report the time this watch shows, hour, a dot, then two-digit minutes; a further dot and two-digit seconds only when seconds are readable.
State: 2.40
